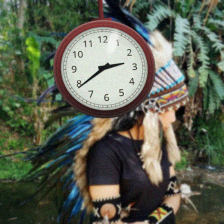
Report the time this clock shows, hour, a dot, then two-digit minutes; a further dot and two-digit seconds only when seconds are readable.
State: 2.39
